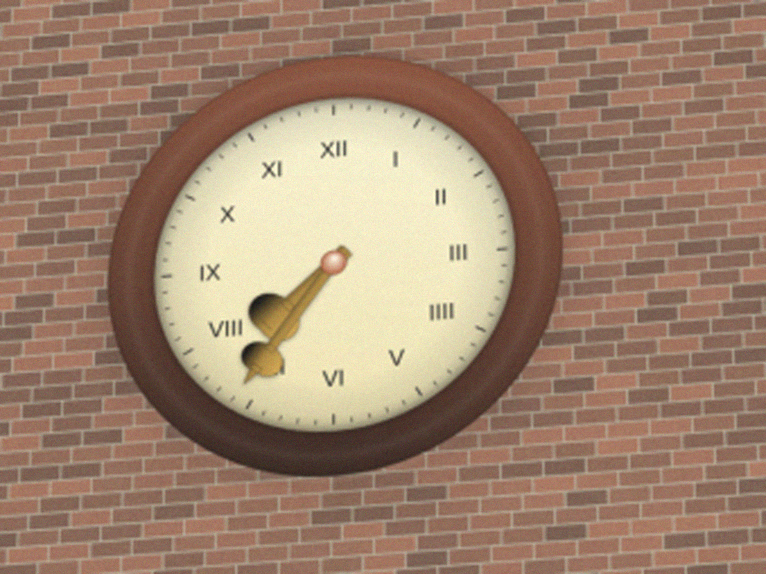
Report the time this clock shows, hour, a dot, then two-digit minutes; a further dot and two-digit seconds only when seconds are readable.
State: 7.36
